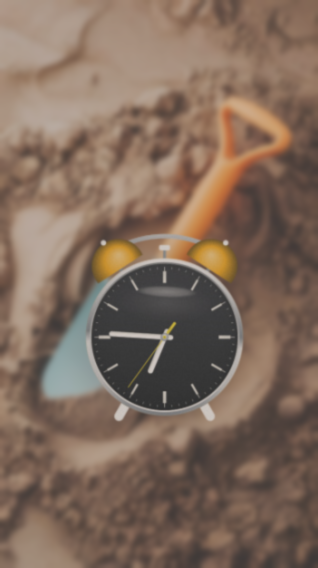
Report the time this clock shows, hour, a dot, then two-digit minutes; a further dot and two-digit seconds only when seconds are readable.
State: 6.45.36
